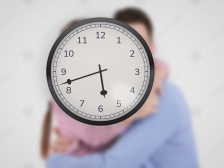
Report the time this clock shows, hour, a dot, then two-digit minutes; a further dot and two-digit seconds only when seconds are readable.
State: 5.42
